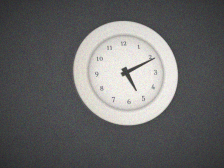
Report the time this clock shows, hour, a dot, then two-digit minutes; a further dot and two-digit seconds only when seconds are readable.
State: 5.11
